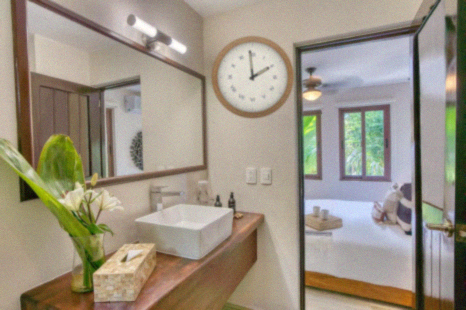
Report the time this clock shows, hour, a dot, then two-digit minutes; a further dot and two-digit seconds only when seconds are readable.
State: 1.59
